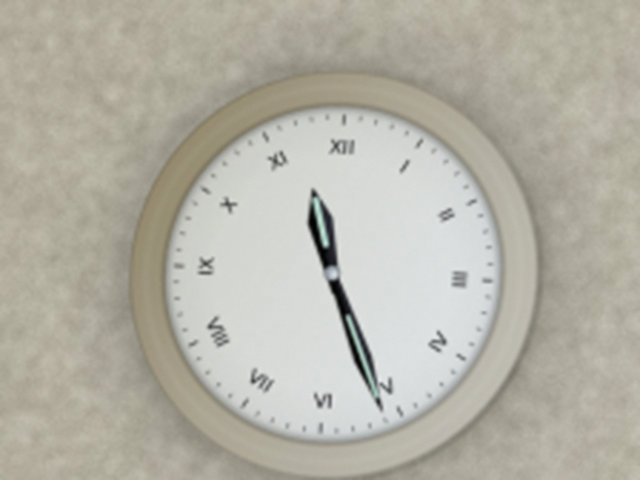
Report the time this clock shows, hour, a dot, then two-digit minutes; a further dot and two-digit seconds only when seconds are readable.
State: 11.26
